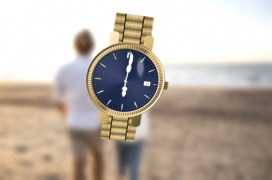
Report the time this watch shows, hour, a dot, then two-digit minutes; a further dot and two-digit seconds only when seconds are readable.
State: 6.01
